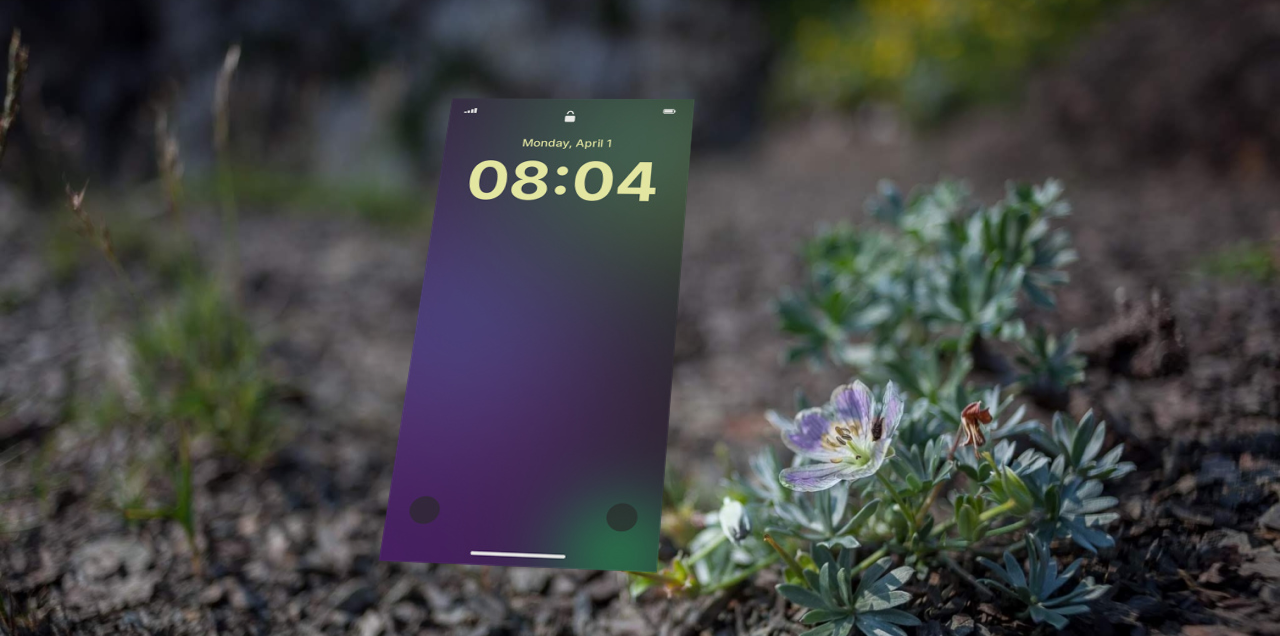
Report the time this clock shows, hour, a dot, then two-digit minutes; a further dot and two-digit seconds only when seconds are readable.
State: 8.04
